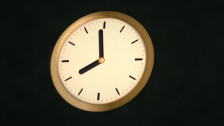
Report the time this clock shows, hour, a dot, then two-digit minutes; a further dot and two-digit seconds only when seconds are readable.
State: 7.59
